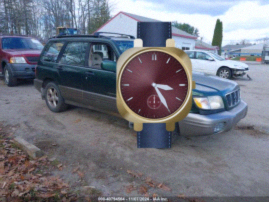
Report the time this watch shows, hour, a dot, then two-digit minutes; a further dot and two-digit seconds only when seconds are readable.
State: 3.25
